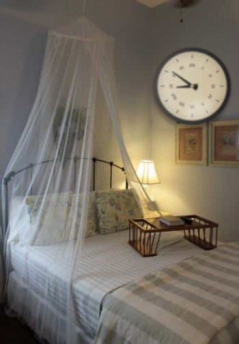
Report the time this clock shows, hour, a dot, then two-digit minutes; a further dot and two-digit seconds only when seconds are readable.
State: 8.51
